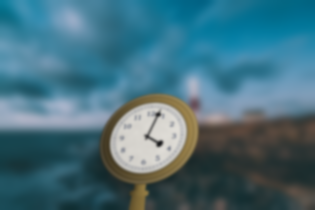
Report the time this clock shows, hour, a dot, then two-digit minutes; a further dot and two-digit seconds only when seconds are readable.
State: 4.03
